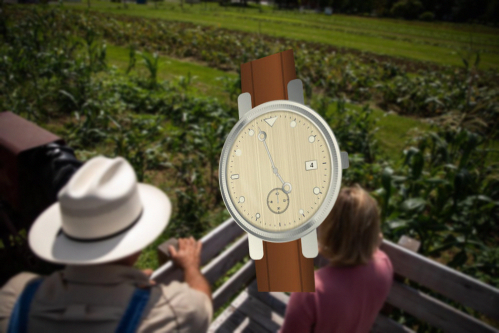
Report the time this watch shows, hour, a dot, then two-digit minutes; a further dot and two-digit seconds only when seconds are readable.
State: 4.57
